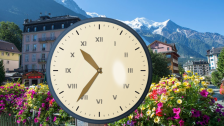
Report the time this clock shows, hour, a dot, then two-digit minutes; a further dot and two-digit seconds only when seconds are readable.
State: 10.36
